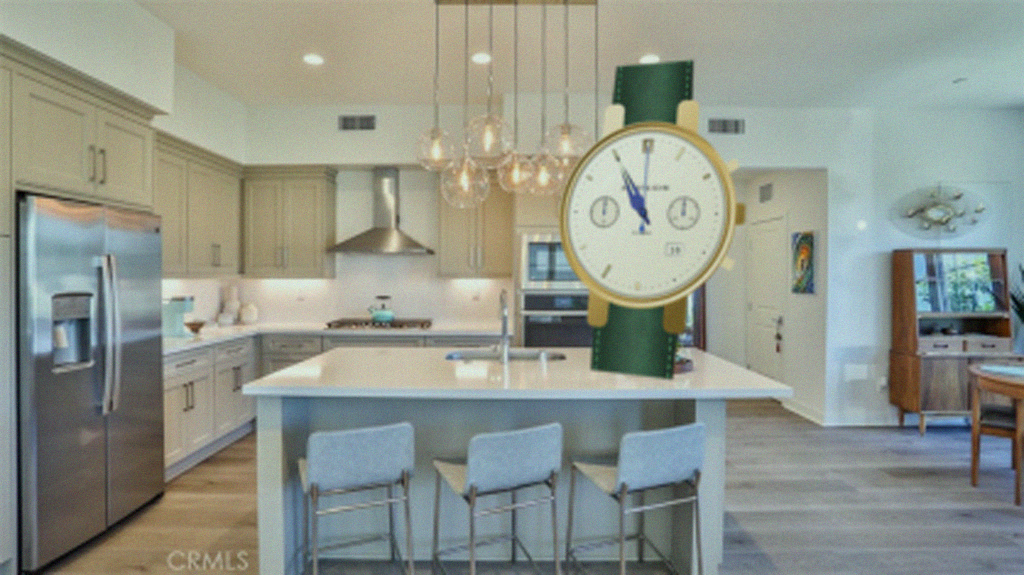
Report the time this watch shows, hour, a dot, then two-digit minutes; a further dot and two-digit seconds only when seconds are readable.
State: 10.55
